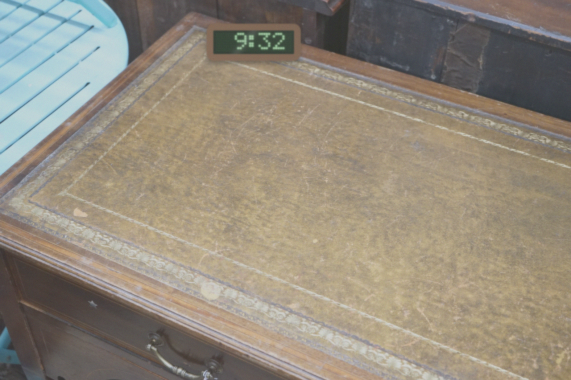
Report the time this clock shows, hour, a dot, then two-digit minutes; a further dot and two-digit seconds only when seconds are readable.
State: 9.32
